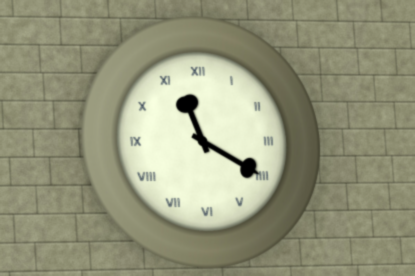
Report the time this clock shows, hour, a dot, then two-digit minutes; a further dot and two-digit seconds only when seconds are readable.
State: 11.20
